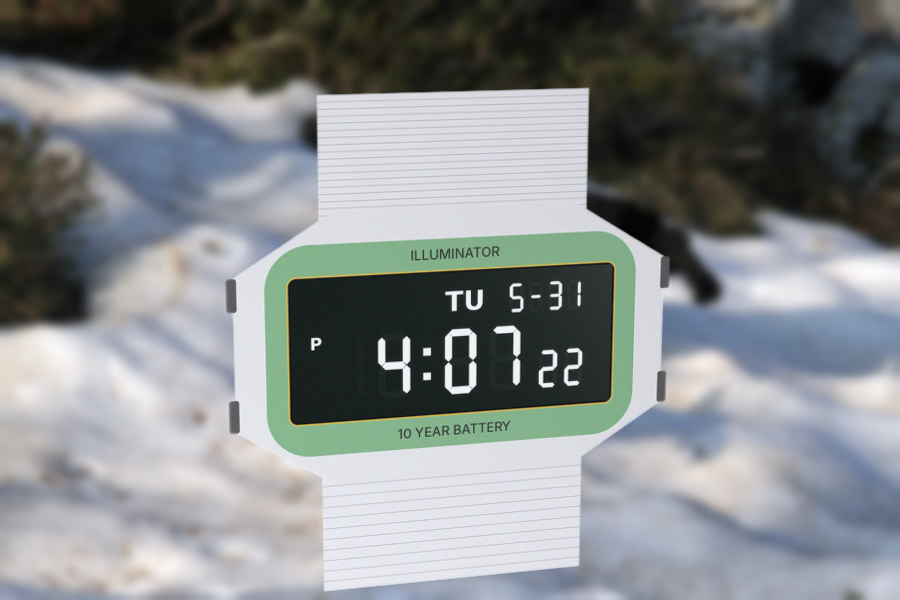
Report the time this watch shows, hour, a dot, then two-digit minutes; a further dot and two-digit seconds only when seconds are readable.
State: 4.07.22
